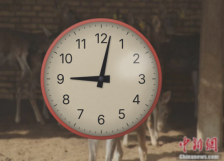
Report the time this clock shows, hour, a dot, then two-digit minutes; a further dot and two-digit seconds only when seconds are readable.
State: 9.02
